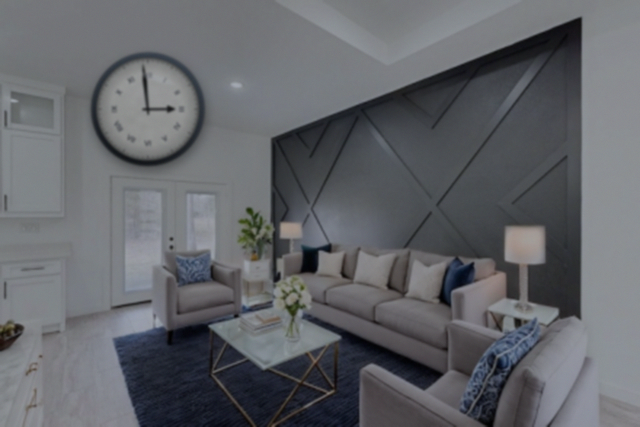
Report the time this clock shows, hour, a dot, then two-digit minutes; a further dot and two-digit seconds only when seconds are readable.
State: 2.59
